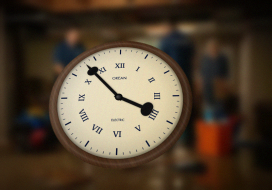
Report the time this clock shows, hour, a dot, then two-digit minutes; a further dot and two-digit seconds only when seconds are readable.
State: 3.53
